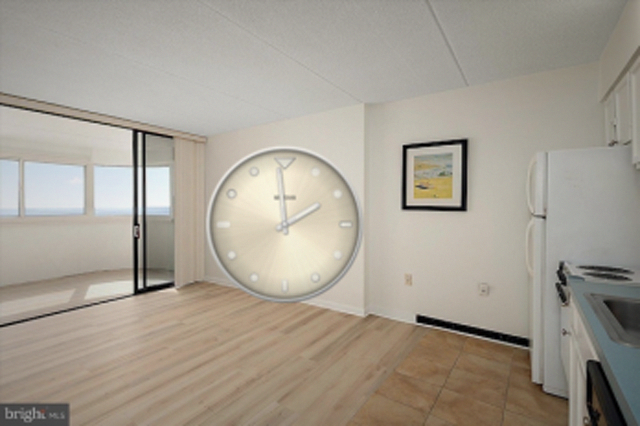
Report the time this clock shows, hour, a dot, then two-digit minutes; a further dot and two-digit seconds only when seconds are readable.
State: 1.59
